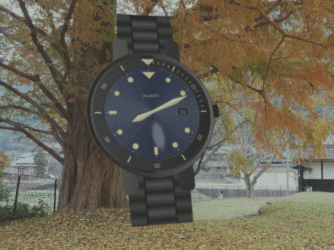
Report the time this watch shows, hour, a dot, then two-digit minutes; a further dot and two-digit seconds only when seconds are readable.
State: 8.11
